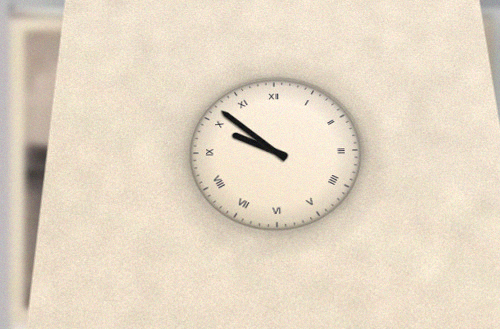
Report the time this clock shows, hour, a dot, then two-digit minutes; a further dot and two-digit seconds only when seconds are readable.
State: 9.52
